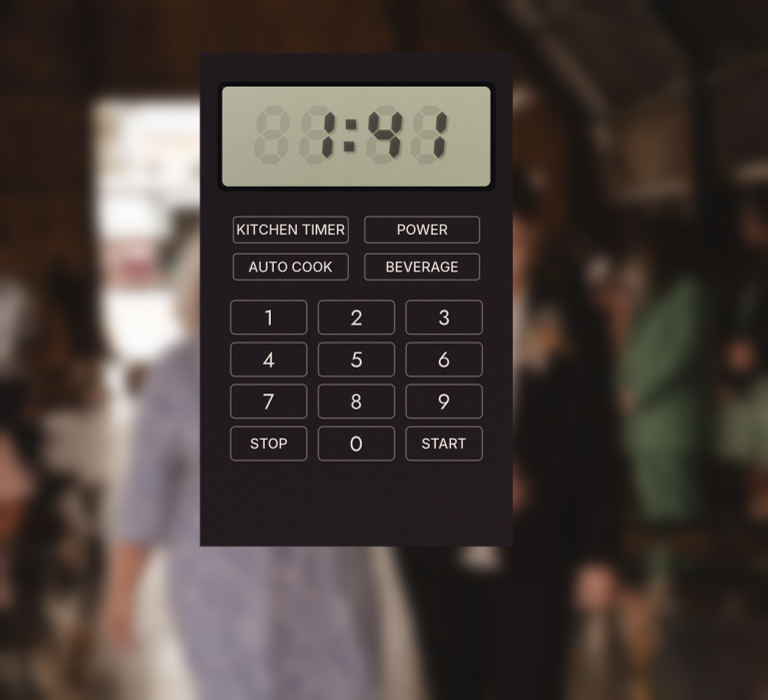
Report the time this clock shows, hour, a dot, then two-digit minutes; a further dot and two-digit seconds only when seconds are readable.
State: 1.41
